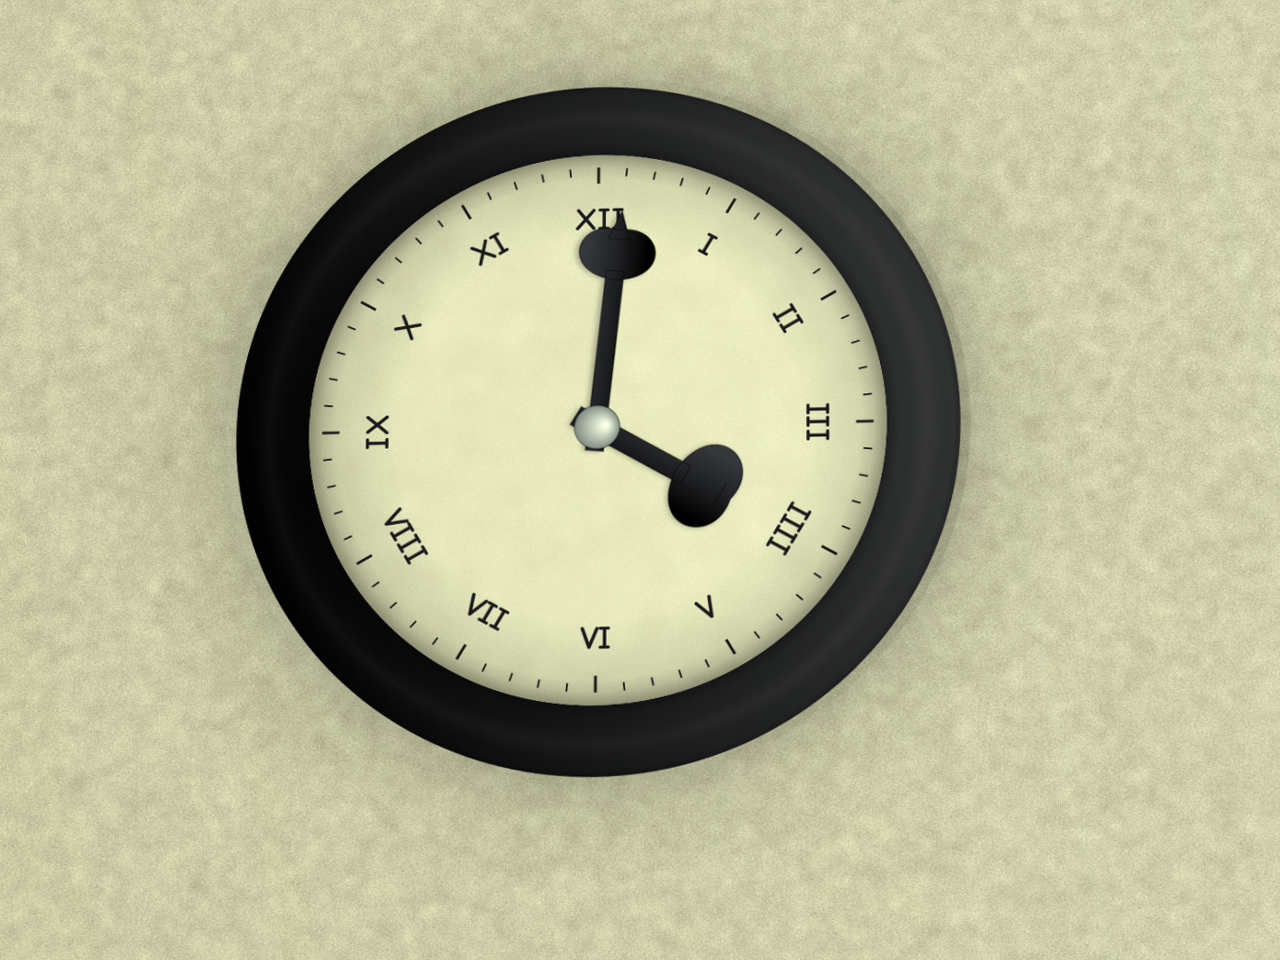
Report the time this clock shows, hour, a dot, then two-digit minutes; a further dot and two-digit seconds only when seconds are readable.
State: 4.01
